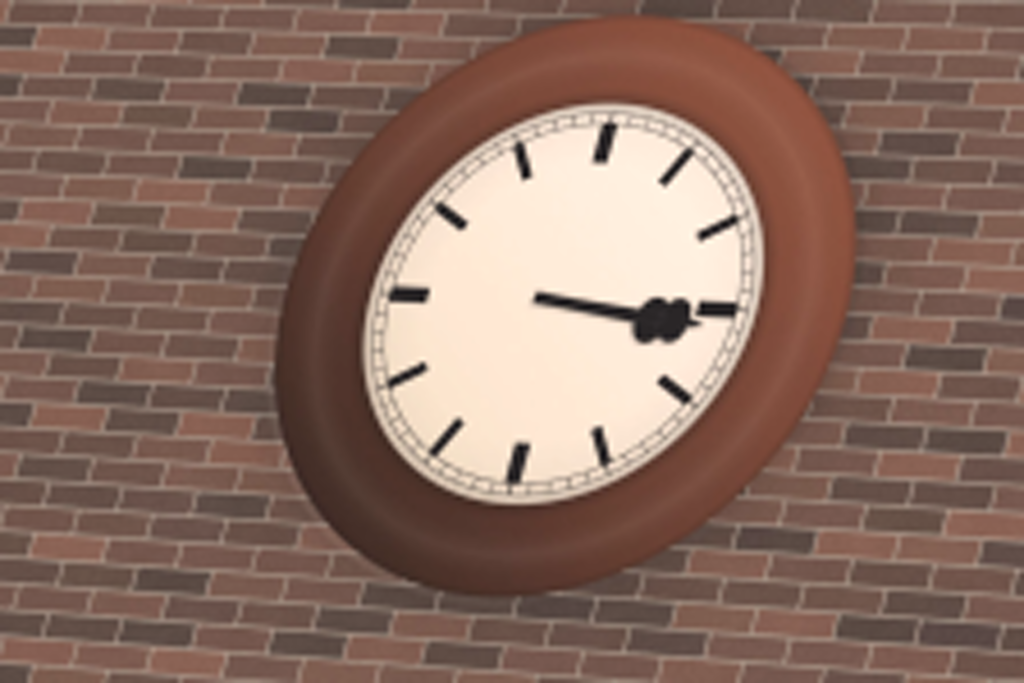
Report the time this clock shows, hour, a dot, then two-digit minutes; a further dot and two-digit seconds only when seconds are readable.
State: 3.16
